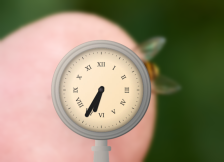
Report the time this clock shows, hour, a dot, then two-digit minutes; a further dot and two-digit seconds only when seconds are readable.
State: 6.35
